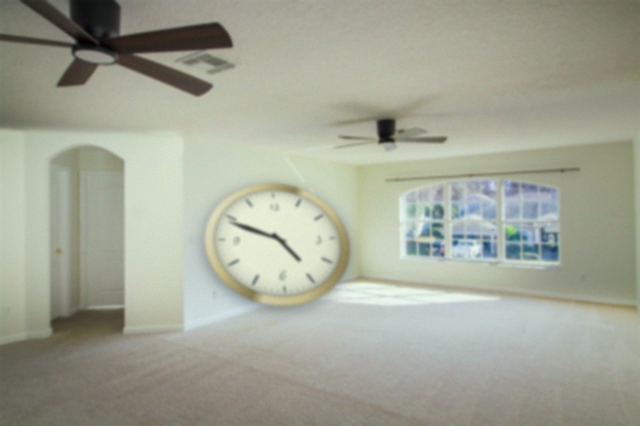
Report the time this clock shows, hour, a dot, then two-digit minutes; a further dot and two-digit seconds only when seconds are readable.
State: 4.49
